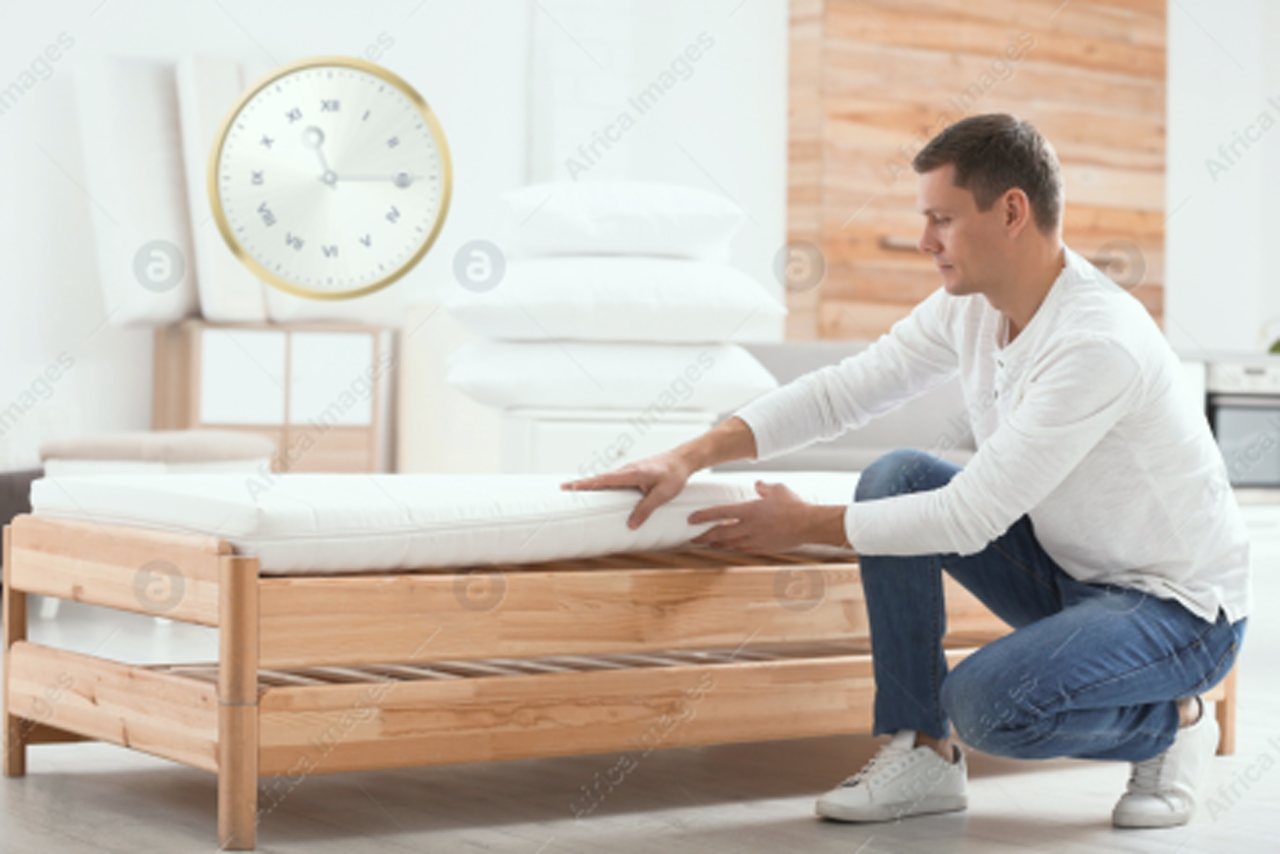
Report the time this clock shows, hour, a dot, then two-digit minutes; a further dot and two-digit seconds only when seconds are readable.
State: 11.15
